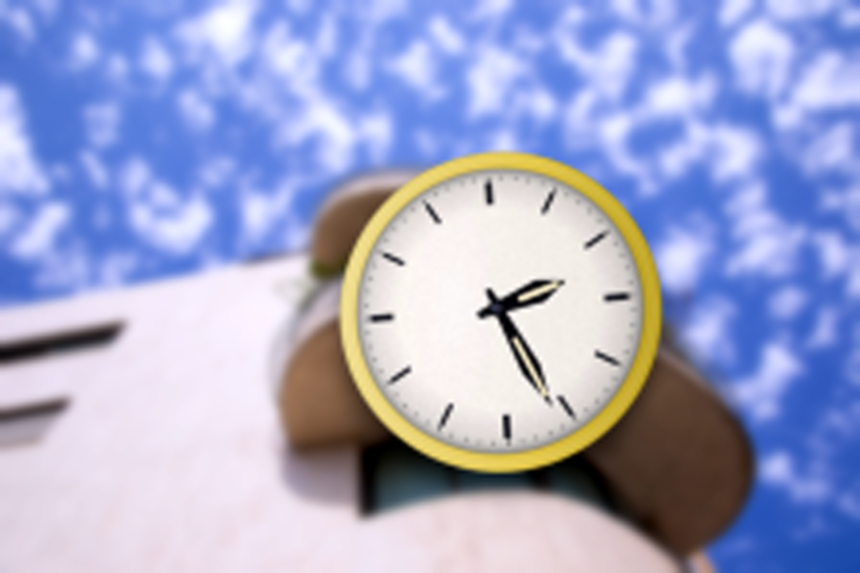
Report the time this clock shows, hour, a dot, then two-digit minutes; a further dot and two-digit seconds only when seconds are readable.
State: 2.26
